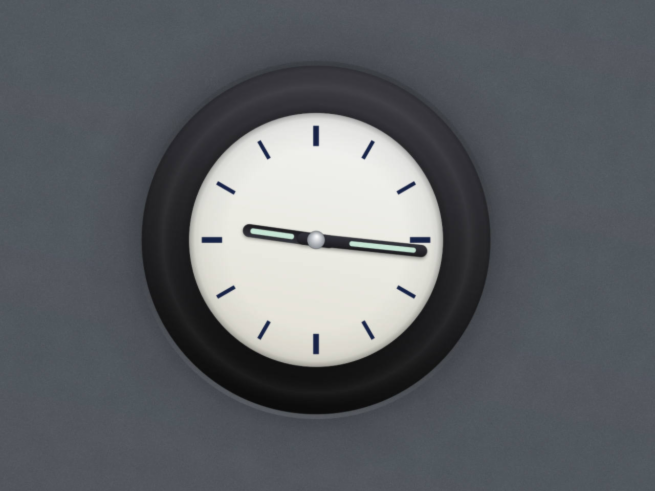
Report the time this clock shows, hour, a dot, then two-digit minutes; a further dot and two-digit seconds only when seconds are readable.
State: 9.16
